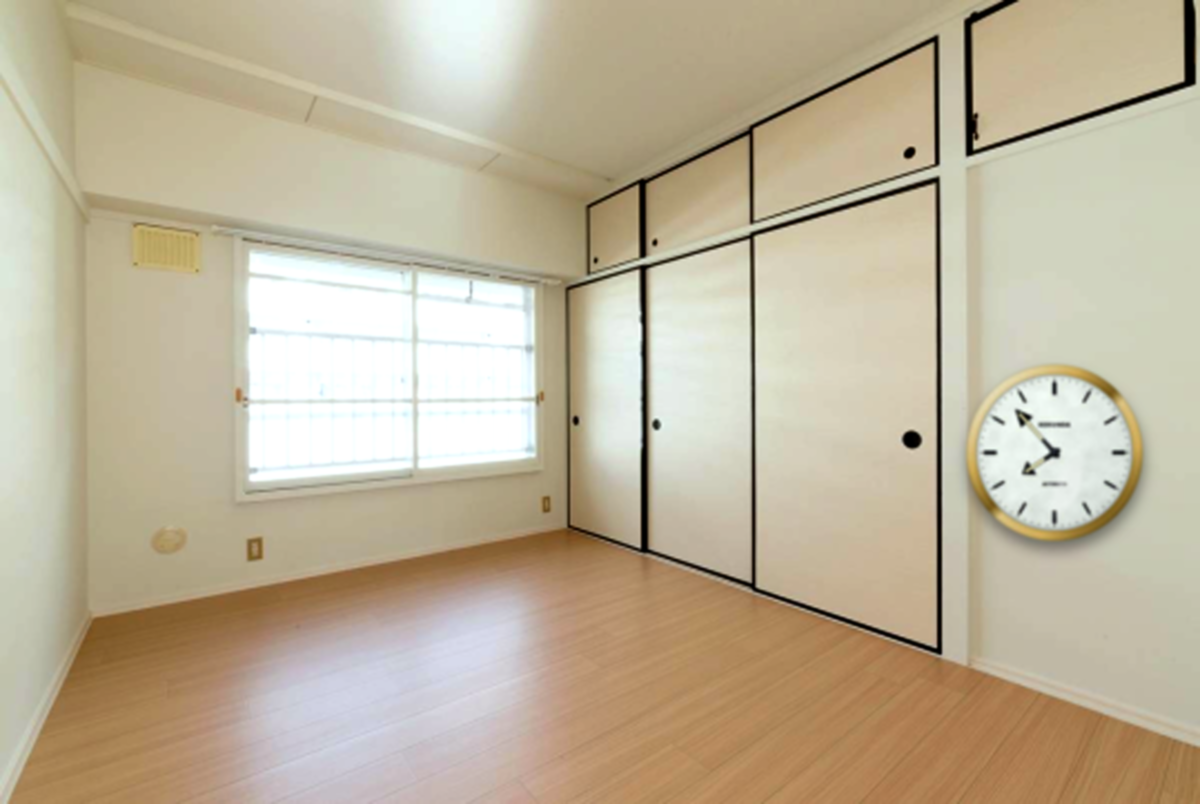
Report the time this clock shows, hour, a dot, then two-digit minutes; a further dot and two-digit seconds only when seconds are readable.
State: 7.53
